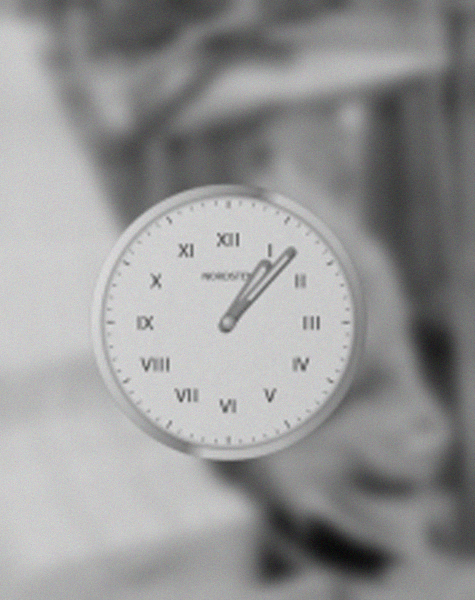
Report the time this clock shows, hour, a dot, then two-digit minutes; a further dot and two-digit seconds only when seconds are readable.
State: 1.07
